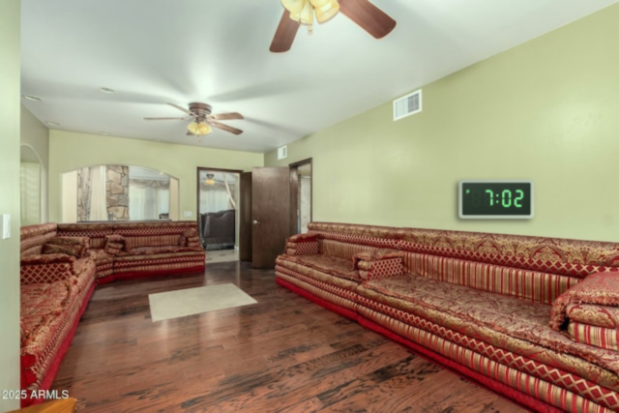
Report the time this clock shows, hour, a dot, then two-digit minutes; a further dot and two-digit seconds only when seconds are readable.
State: 7.02
